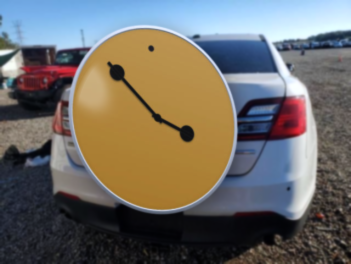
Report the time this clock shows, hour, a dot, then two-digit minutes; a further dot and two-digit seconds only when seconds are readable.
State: 3.53
